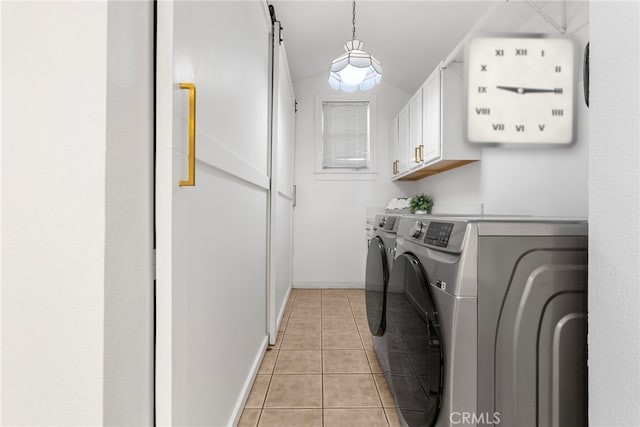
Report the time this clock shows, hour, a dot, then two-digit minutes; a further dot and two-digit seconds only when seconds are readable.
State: 9.15
